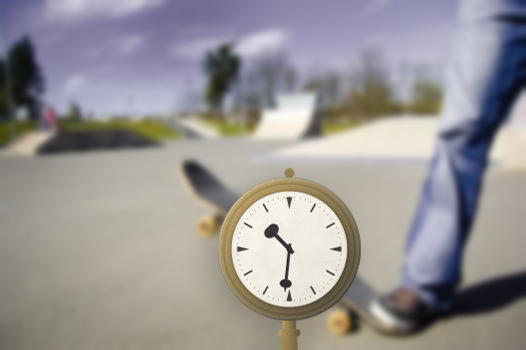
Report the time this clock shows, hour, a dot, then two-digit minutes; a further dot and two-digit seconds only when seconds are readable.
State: 10.31
